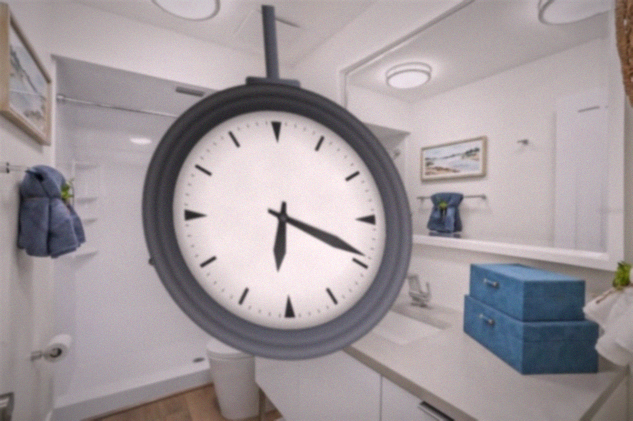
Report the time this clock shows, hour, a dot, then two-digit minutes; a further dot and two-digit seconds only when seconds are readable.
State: 6.19
